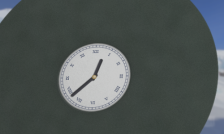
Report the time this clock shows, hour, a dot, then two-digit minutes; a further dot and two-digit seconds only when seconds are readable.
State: 12.38
